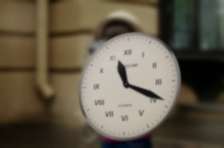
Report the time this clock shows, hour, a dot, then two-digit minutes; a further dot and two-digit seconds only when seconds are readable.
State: 11.19
